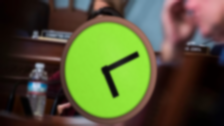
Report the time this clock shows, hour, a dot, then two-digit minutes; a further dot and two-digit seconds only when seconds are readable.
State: 5.11
